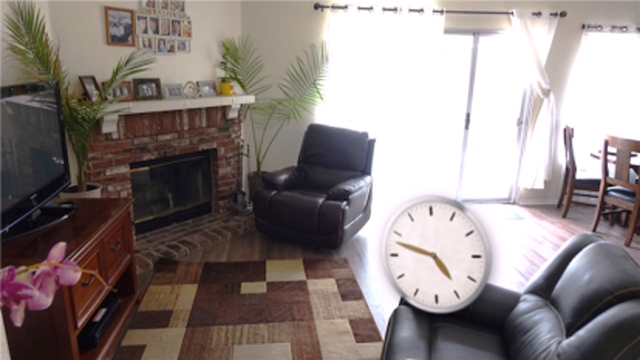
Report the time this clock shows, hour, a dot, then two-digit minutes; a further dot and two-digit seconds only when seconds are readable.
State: 4.48
